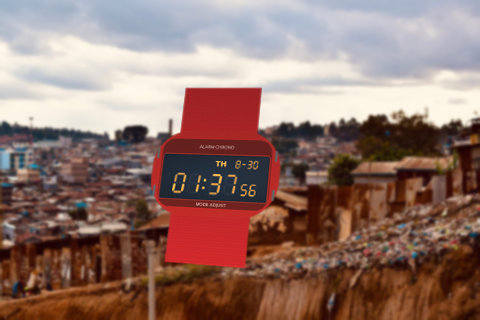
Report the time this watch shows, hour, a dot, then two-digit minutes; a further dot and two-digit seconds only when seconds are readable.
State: 1.37.56
